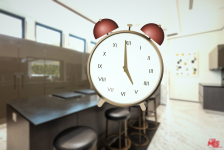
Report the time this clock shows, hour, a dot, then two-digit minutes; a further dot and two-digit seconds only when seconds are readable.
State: 4.59
